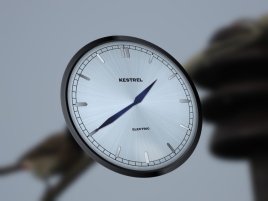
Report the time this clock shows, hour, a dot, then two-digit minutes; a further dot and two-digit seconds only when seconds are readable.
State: 1.40
